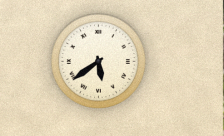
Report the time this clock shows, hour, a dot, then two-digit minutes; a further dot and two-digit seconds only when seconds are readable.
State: 5.39
